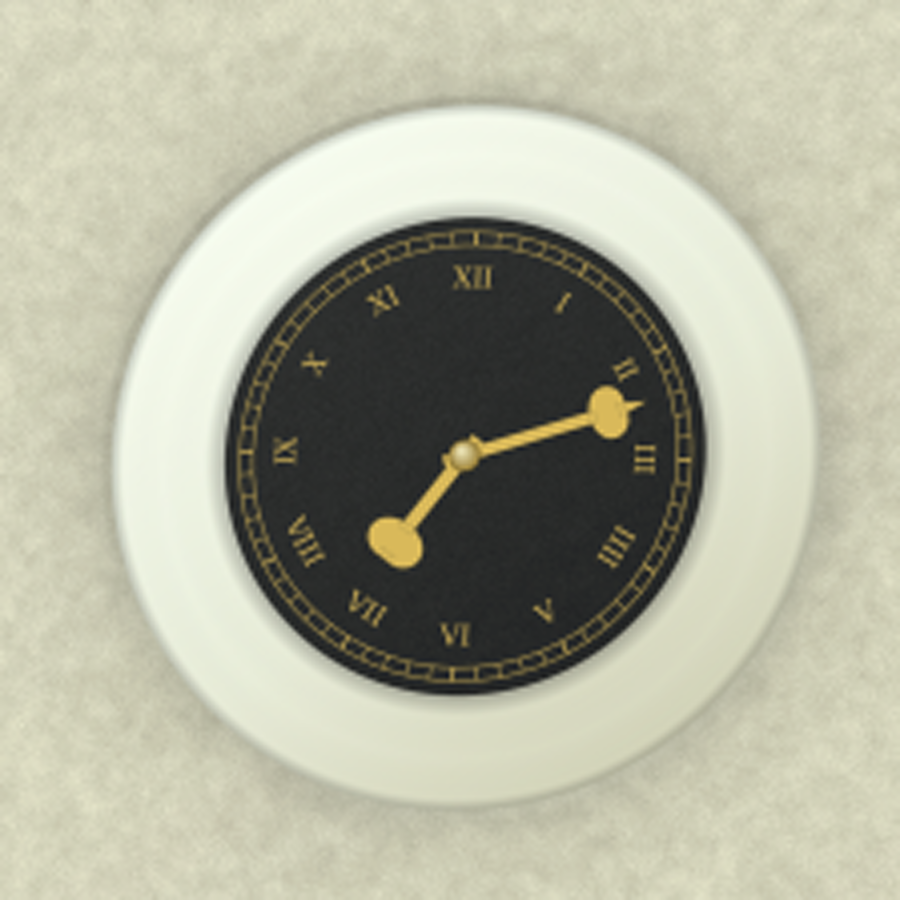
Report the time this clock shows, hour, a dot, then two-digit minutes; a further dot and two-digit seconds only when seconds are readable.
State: 7.12
